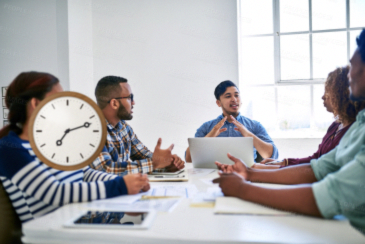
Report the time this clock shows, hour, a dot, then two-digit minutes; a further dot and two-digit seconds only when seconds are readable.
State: 7.12
